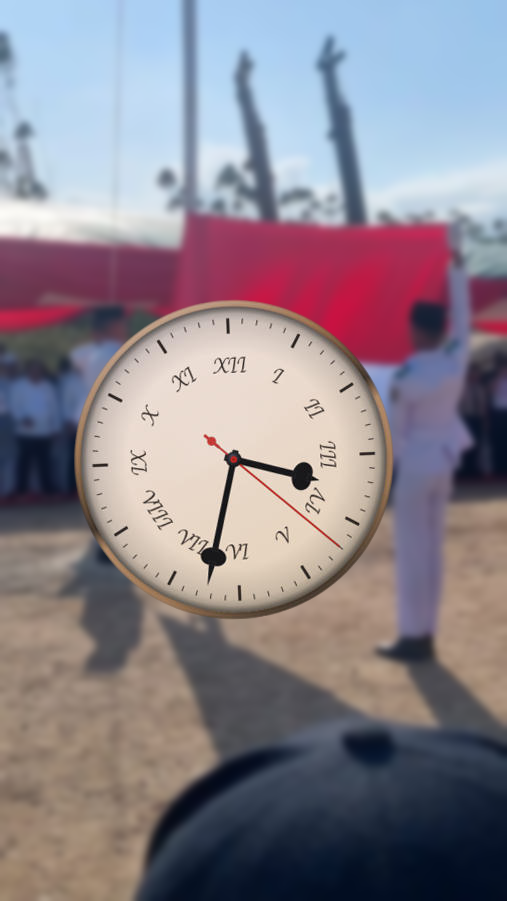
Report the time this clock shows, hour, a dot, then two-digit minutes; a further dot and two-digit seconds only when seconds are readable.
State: 3.32.22
